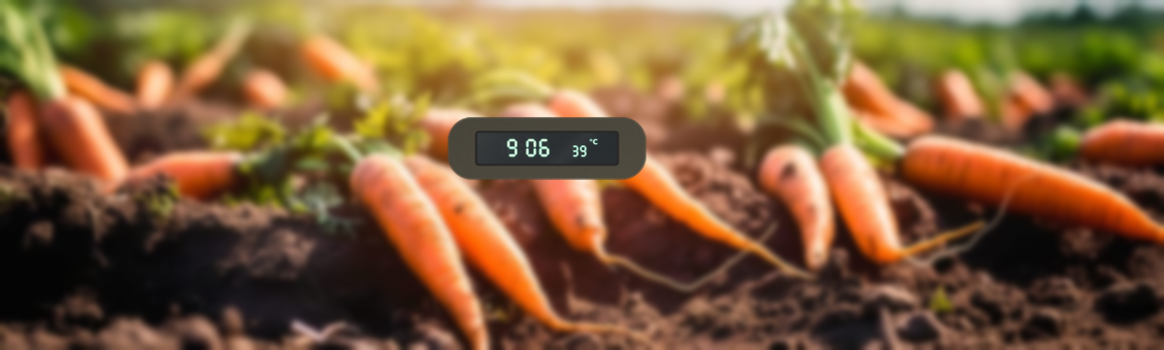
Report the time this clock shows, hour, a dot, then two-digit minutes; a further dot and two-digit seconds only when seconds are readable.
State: 9.06
